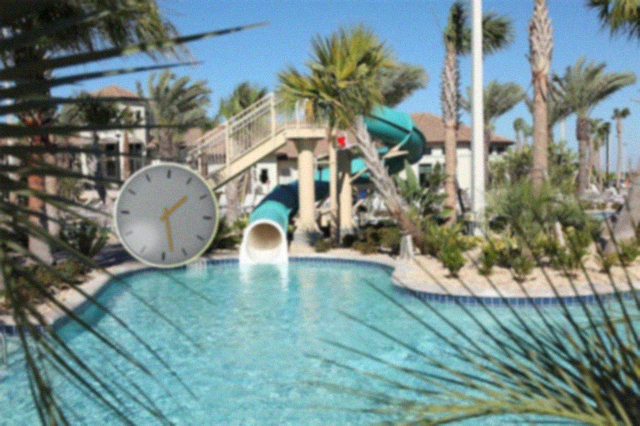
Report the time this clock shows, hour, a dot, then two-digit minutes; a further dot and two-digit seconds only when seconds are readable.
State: 1.28
